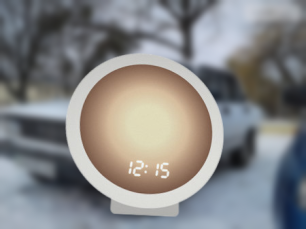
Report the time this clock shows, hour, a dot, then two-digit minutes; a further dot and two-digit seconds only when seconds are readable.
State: 12.15
